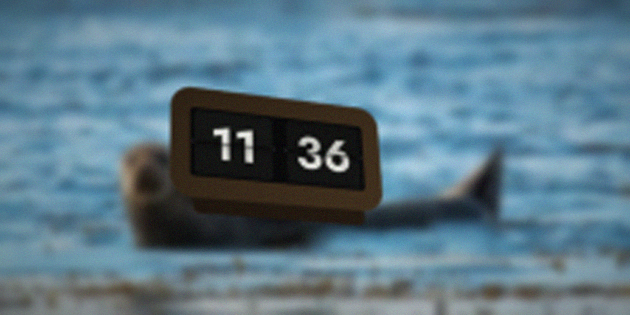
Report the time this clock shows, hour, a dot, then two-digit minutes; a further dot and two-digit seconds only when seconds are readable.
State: 11.36
